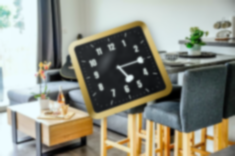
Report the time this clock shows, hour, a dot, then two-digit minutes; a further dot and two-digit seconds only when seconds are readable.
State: 5.15
